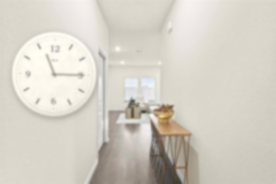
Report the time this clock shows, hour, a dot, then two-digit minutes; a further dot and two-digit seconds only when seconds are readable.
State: 11.15
